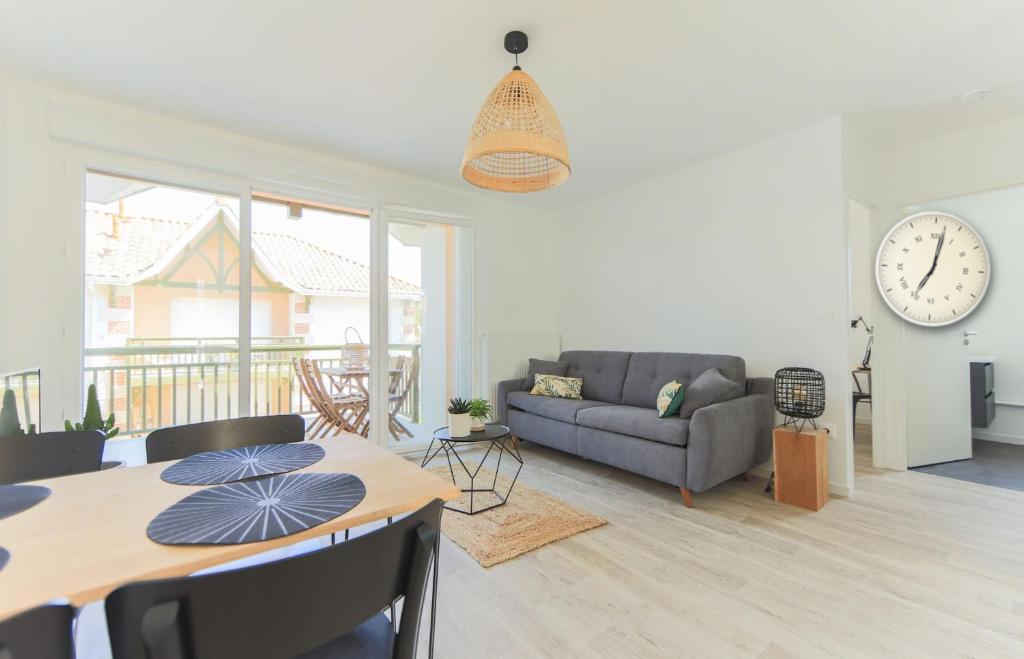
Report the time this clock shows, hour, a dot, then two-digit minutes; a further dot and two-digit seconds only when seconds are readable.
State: 7.02
